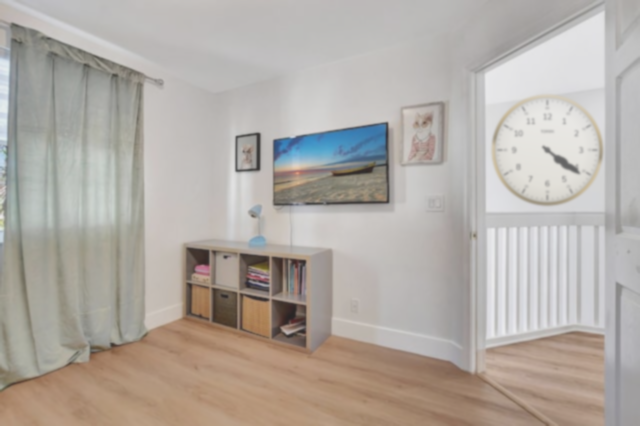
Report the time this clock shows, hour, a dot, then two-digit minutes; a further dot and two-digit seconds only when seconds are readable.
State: 4.21
